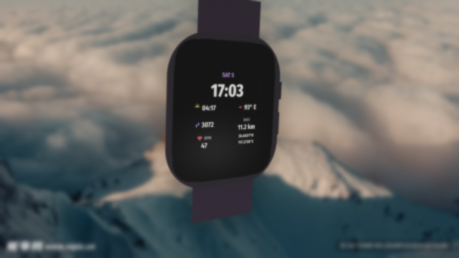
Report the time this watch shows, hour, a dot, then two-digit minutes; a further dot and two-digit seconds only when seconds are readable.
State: 17.03
